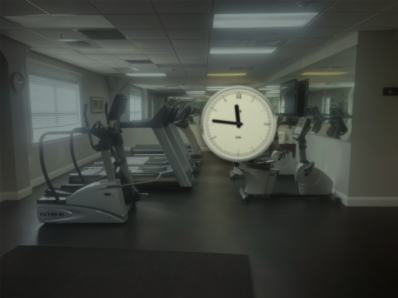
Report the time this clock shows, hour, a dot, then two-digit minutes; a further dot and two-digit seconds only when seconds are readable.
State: 11.46
